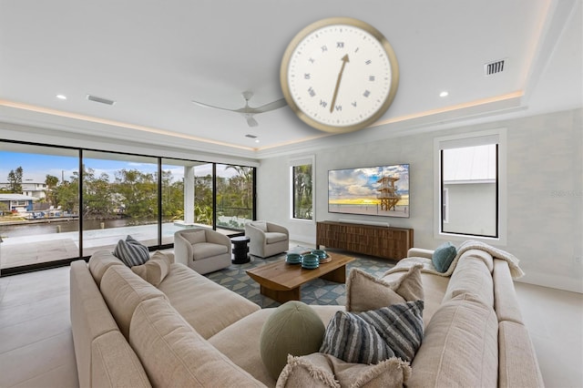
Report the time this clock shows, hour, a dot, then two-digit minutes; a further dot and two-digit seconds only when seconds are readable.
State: 12.32
